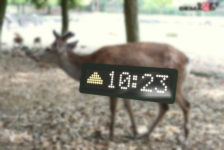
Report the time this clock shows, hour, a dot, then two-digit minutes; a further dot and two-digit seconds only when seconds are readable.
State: 10.23
